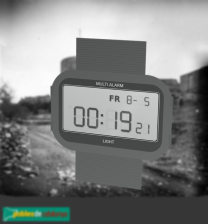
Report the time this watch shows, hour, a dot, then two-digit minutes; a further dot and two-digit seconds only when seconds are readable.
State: 0.19.21
